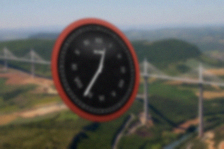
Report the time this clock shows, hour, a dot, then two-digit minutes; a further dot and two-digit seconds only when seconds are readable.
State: 12.36
